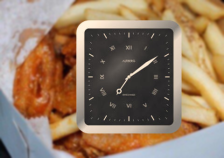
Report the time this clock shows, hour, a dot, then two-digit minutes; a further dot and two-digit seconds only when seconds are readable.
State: 7.09
